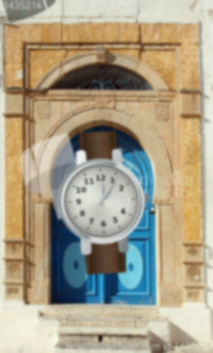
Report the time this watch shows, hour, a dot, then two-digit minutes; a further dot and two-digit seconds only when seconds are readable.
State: 12.06
